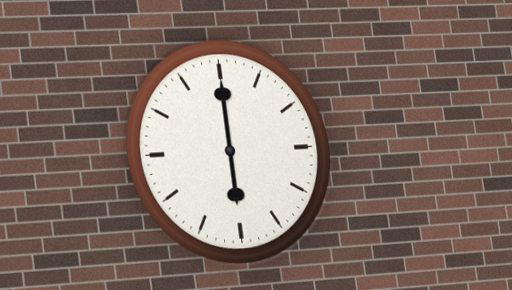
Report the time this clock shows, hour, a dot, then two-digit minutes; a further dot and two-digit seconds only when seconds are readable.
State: 6.00
